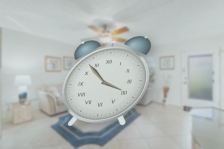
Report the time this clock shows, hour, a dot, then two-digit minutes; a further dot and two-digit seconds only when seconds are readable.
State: 3.53
